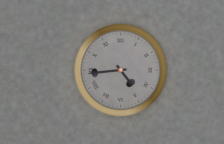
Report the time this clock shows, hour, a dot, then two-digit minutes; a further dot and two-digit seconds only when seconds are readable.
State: 4.44
